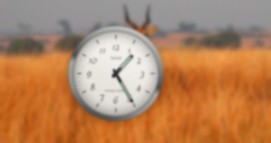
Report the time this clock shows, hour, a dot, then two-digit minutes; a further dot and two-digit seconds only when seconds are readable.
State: 1.25
